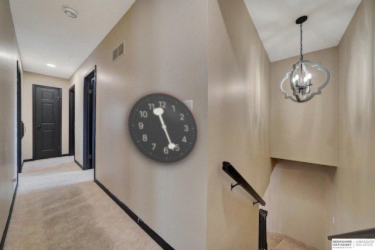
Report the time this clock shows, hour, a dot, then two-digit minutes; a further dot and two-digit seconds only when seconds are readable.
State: 11.27
